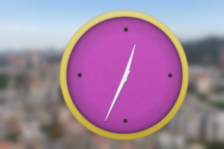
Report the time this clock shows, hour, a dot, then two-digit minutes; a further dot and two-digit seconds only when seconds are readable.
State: 12.34
